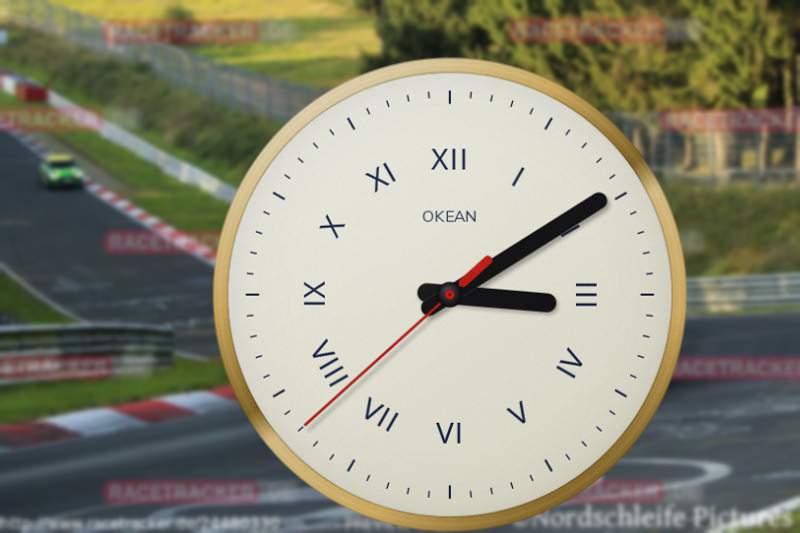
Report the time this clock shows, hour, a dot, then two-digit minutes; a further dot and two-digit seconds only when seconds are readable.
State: 3.09.38
